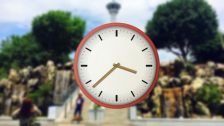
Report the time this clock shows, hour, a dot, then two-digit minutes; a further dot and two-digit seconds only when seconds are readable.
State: 3.38
